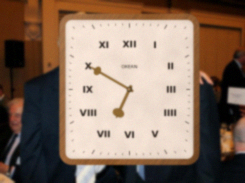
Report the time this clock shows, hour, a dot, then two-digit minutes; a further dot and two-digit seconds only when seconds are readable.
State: 6.50
